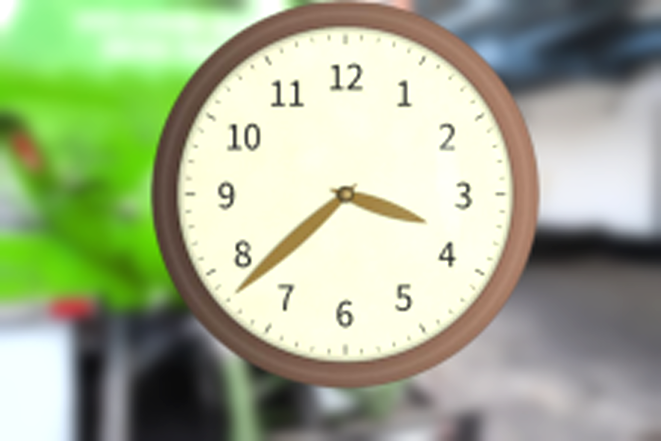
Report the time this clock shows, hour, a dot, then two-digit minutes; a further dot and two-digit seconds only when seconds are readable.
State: 3.38
